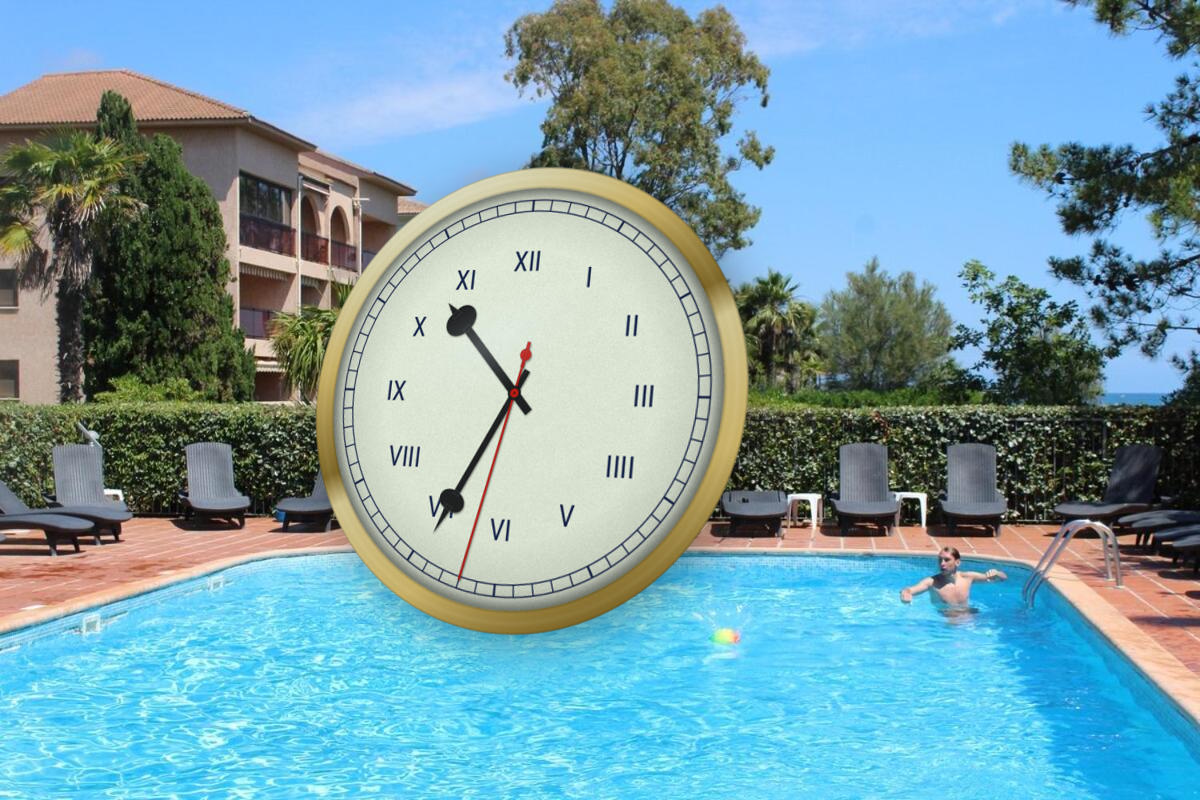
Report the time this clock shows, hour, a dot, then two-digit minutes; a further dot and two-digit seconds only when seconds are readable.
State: 10.34.32
